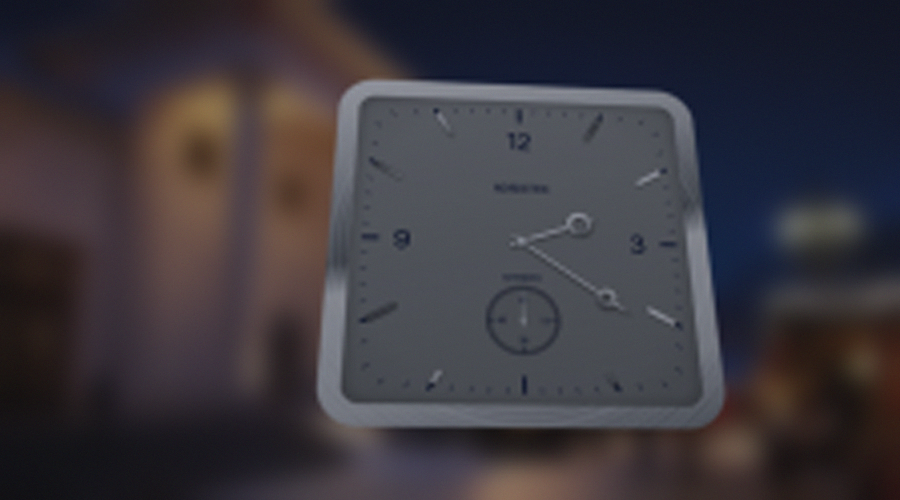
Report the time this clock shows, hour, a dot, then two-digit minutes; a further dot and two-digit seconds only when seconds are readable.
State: 2.21
